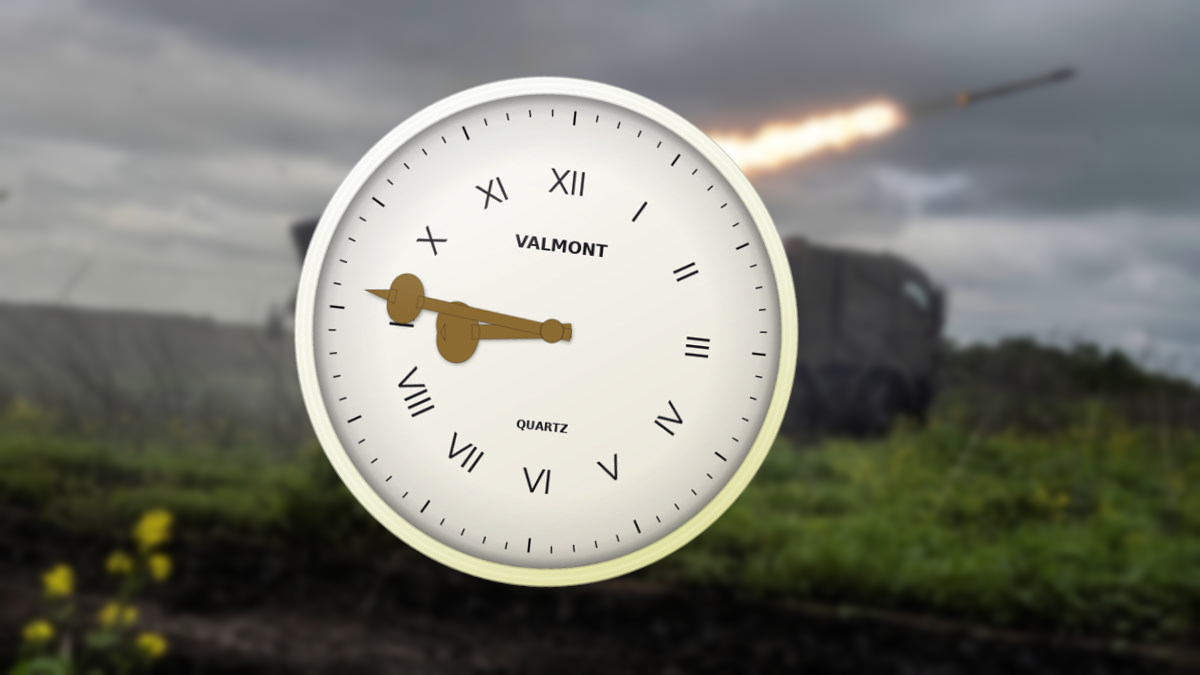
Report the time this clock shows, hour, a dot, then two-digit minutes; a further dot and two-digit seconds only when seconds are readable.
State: 8.46
